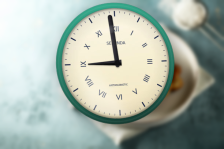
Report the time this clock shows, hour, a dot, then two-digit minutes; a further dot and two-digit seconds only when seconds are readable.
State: 8.59
